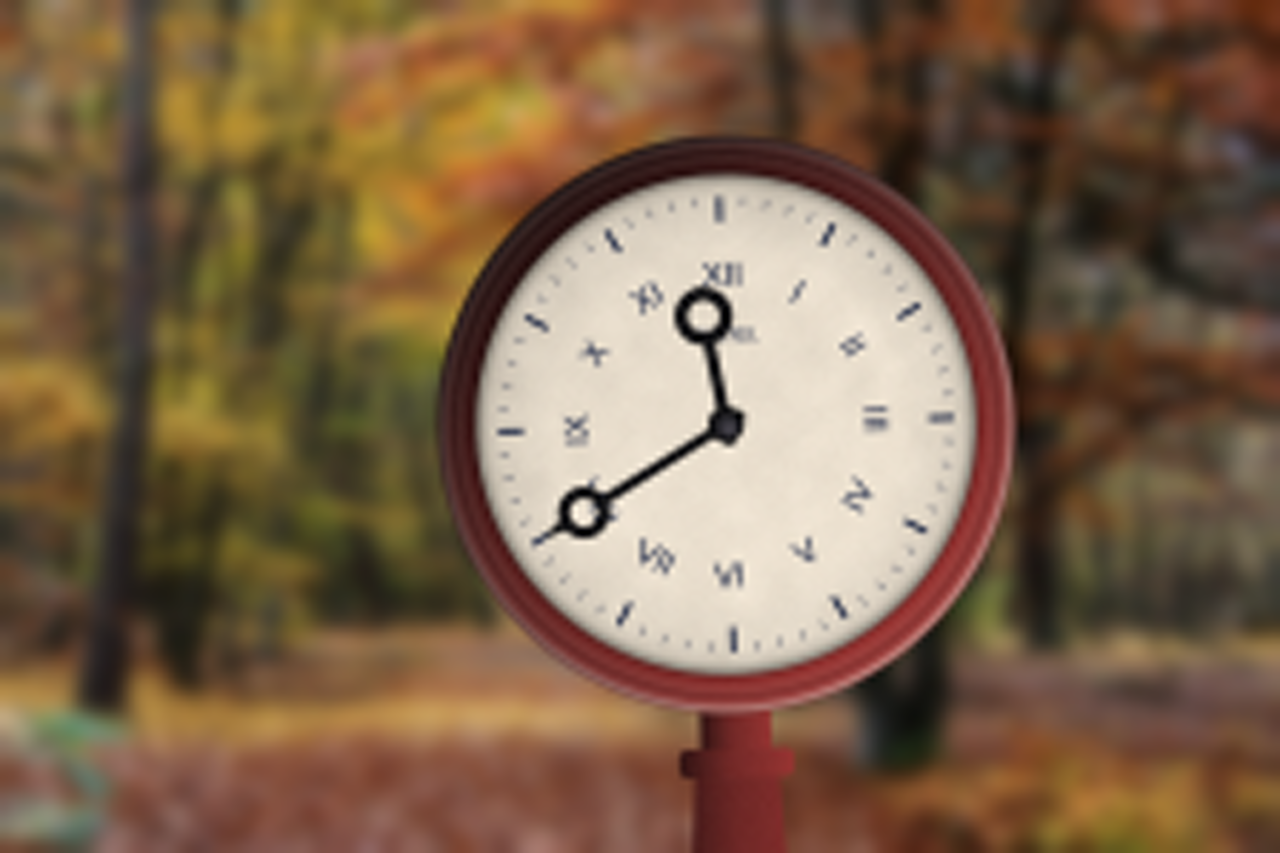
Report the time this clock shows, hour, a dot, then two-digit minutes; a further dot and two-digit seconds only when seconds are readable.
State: 11.40
